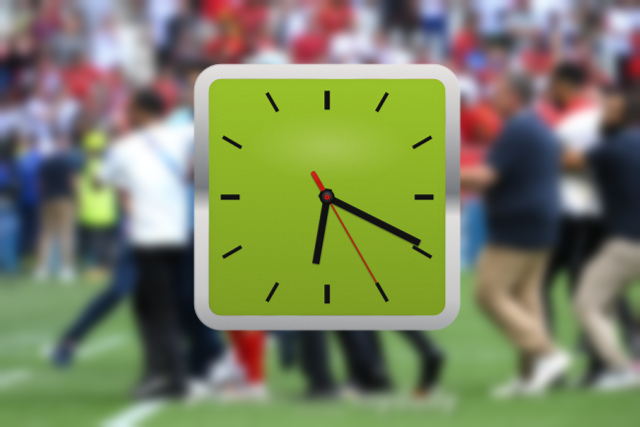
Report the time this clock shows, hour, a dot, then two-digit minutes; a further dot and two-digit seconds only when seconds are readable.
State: 6.19.25
